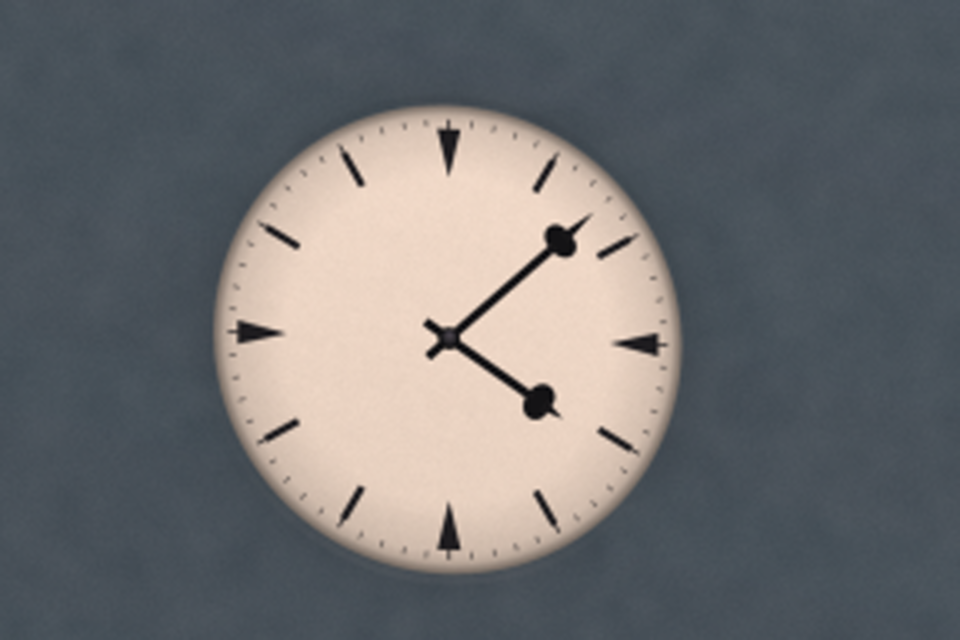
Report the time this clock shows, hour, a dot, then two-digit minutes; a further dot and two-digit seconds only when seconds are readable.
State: 4.08
